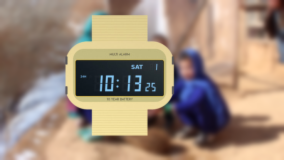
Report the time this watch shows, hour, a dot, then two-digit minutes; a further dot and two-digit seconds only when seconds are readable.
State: 10.13.25
